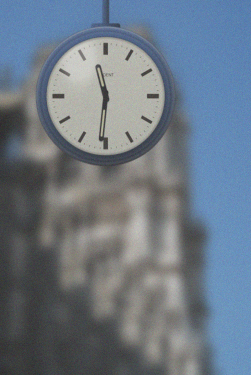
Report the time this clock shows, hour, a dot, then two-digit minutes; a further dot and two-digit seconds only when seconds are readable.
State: 11.31
